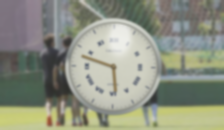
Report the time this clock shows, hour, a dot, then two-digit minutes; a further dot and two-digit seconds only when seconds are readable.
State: 5.48
